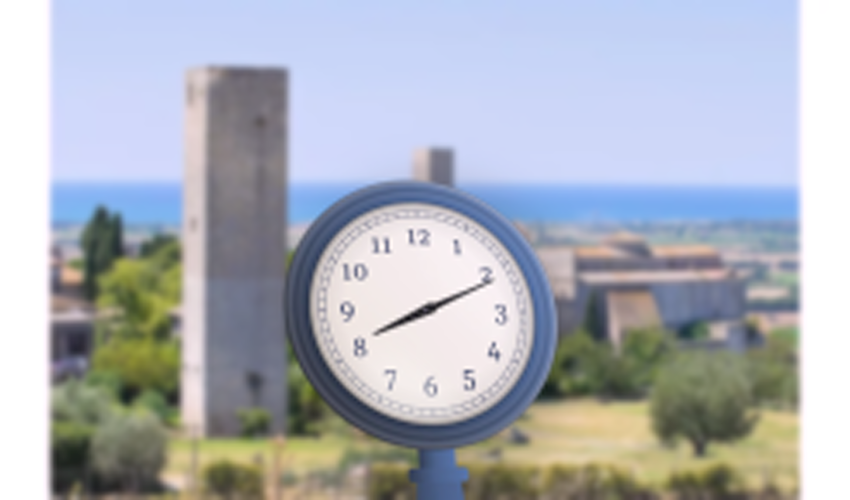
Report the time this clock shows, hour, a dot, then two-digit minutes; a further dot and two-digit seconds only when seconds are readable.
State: 8.11
